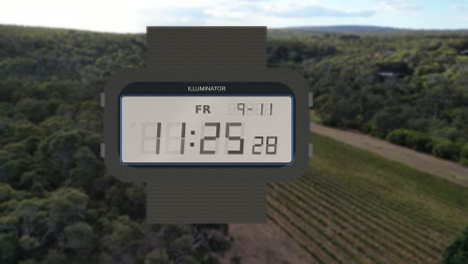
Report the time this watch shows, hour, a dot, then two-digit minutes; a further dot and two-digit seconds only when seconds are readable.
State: 11.25.28
